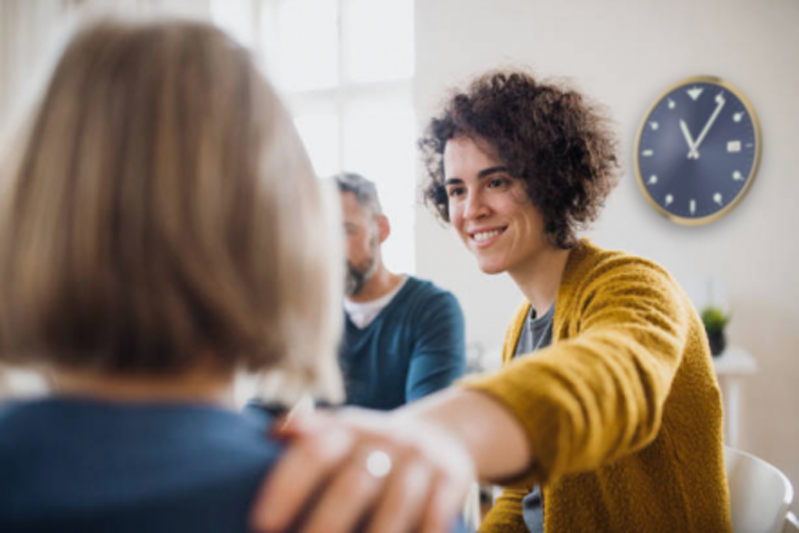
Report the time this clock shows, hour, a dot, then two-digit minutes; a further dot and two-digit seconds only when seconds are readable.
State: 11.06
